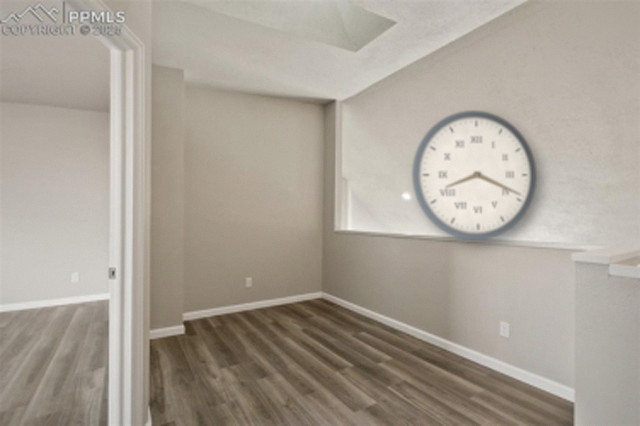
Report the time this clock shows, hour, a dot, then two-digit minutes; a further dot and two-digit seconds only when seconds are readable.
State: 8.19
